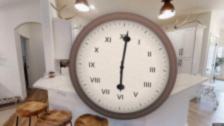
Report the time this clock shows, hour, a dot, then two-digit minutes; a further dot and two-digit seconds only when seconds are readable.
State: 6.01
